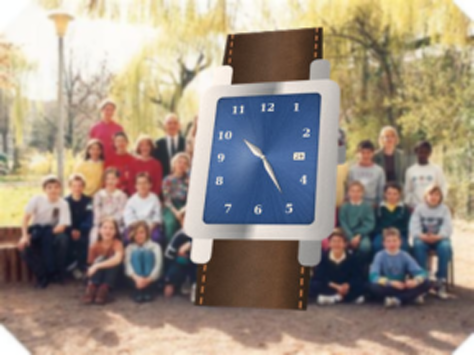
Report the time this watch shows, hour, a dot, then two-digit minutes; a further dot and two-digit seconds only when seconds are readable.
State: 10.25
